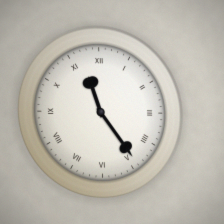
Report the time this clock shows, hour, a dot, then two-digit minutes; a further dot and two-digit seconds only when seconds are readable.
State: 11.24
